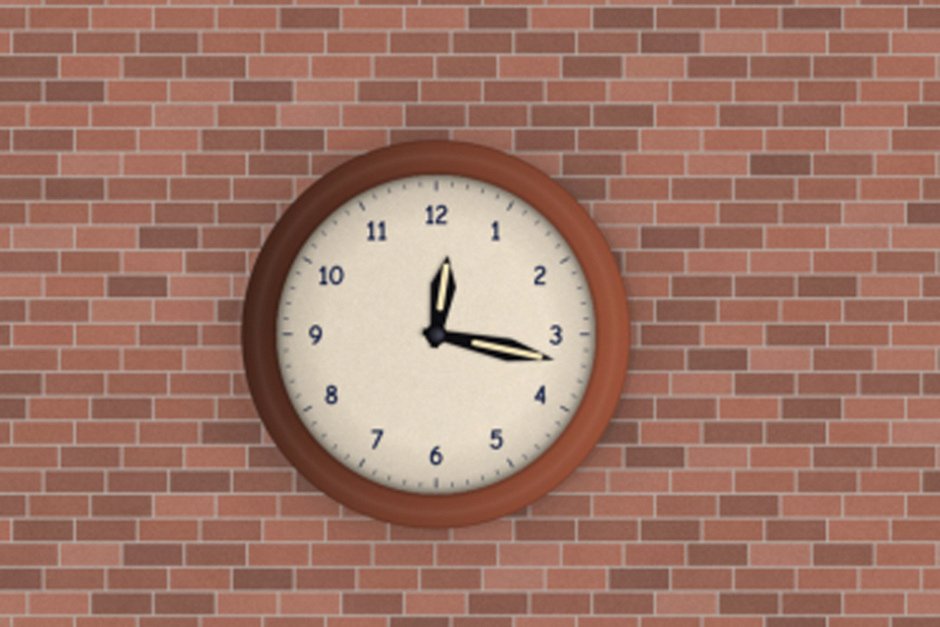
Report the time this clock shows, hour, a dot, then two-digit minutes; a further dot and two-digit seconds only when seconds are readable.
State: 12.17
